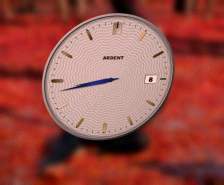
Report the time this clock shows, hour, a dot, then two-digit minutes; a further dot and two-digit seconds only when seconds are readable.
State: 8.43
